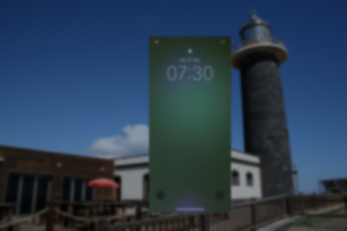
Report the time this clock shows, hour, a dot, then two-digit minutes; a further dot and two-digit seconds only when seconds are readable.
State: 7.30
